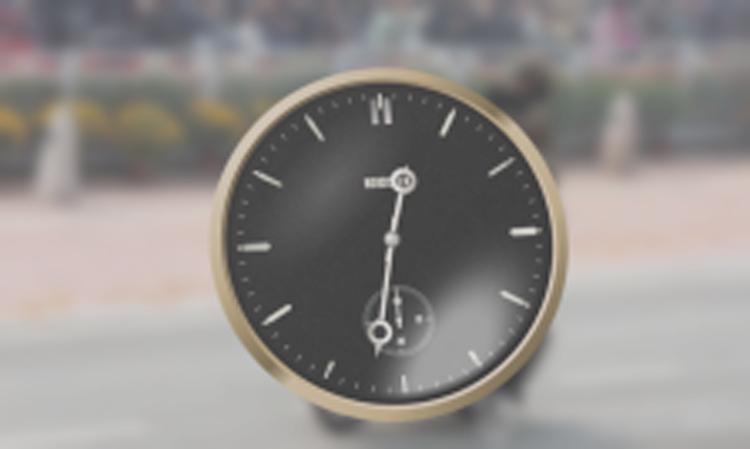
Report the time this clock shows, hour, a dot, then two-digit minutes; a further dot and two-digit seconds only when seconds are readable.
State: 12.32
